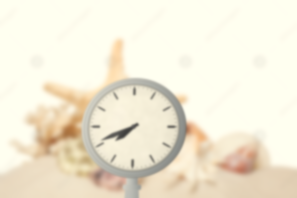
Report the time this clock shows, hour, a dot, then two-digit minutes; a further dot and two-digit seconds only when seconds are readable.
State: 7.41
